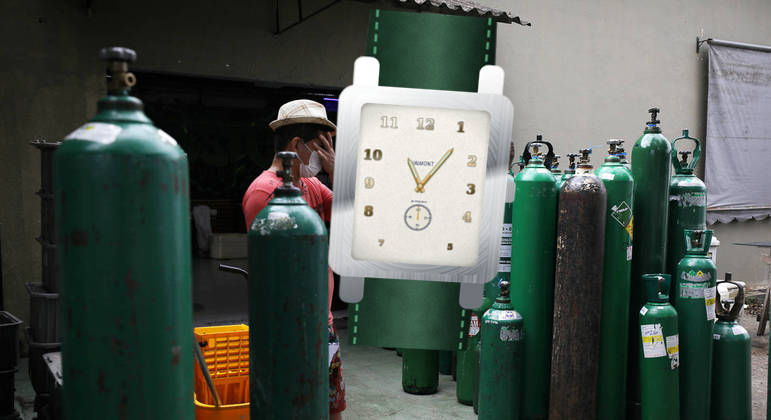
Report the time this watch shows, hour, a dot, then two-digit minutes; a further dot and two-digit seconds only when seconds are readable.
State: 11.06
